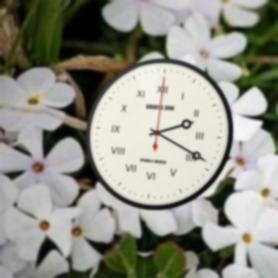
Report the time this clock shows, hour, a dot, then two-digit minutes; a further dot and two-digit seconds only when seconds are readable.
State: 2.19.00
